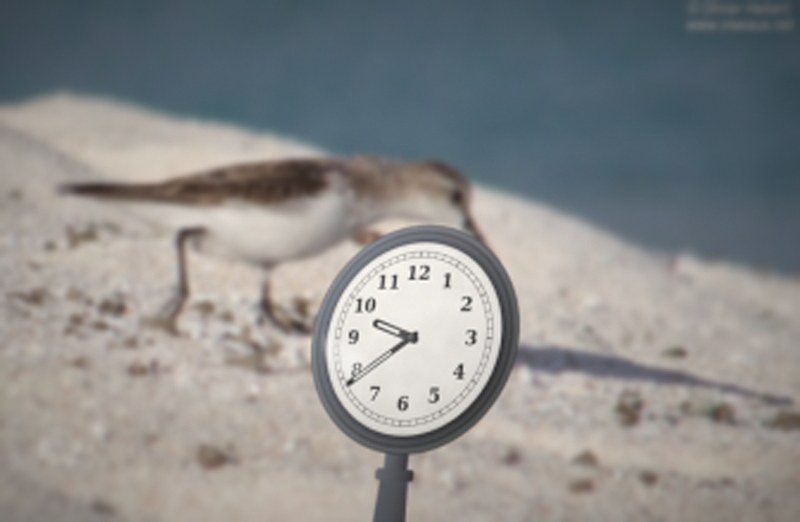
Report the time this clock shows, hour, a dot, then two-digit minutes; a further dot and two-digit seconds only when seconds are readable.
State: 9.39
